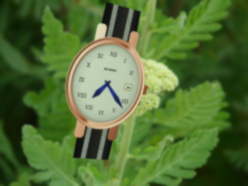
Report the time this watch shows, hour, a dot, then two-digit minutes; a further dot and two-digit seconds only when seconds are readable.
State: 7.22
